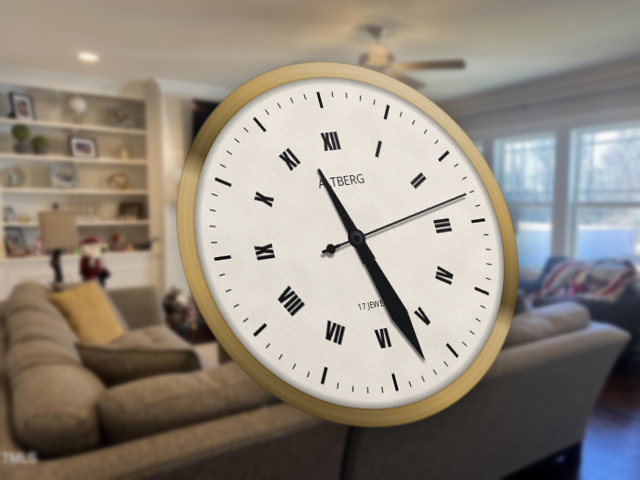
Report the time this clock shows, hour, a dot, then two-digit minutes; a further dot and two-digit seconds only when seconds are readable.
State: 11.27.13
